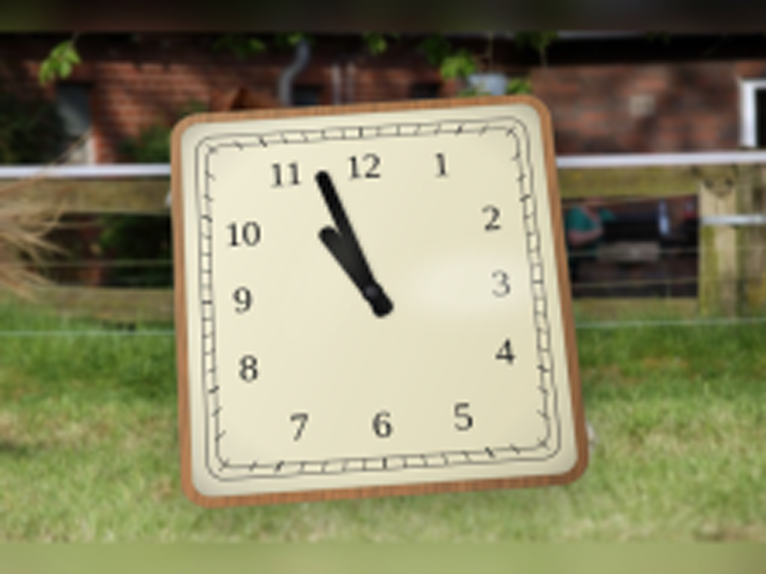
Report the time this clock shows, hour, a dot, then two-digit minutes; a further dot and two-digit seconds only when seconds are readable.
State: 10.57
